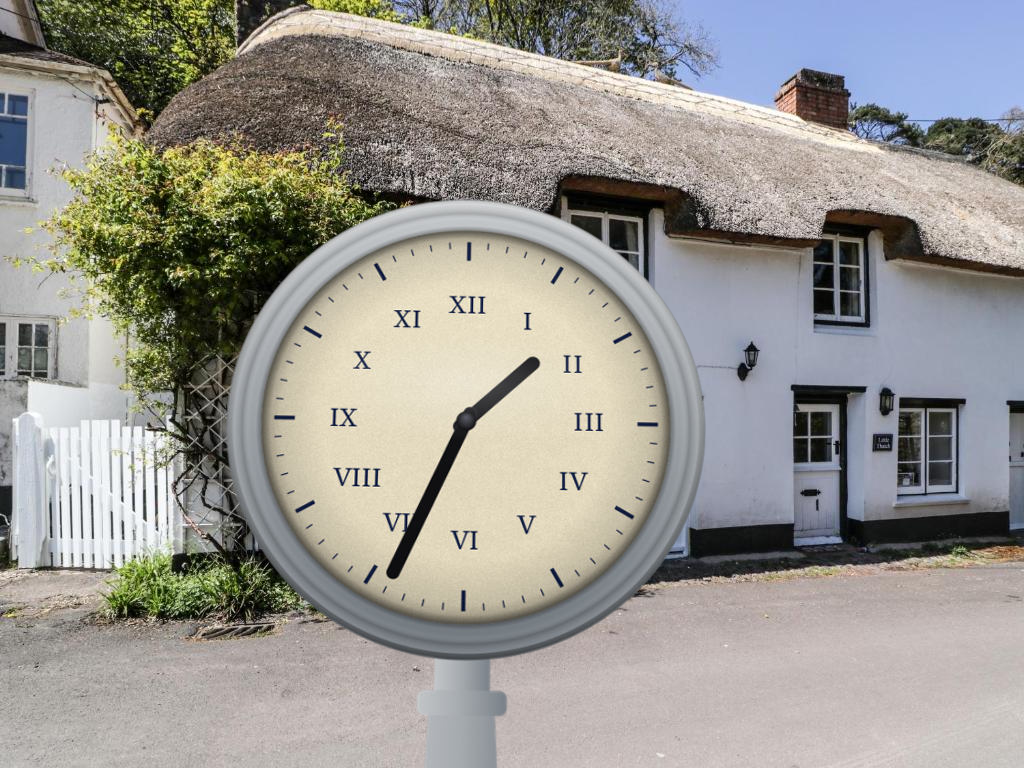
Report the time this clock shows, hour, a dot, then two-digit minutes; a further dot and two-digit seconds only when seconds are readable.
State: 1.34
